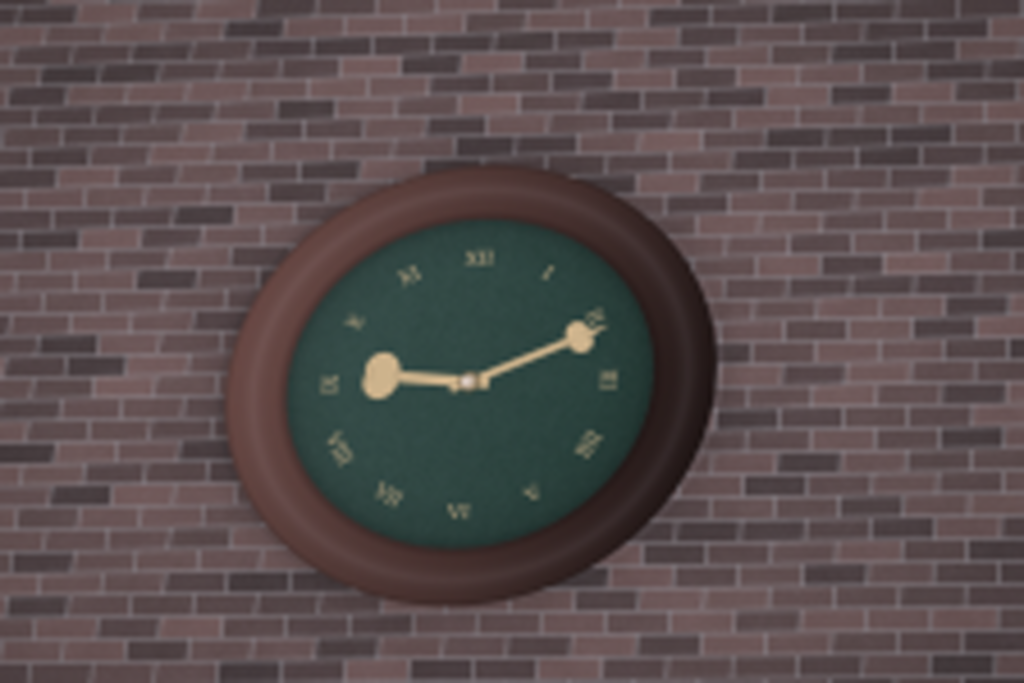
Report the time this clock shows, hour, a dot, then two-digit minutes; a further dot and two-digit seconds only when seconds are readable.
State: 9.11
